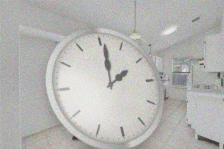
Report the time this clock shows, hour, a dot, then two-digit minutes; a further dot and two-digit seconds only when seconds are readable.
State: 2.01
